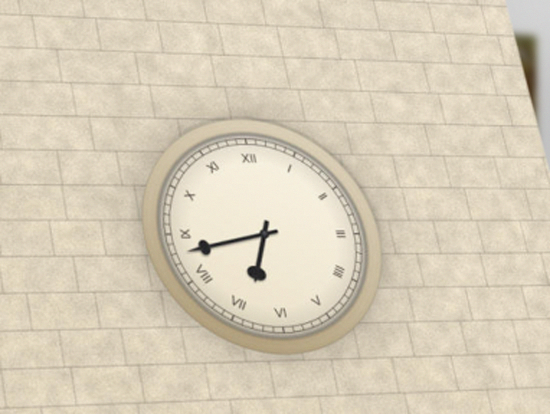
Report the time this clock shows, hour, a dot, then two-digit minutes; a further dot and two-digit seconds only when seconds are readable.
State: 6.43
